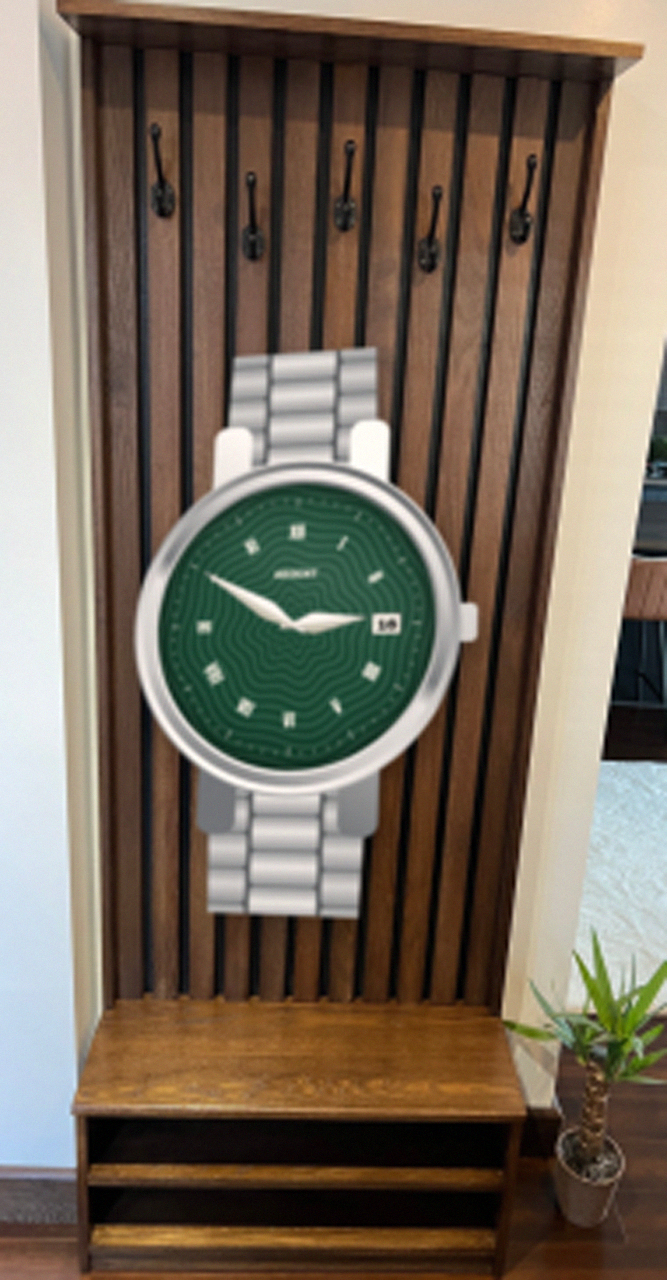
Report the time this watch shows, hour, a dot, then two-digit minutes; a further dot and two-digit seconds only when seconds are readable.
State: 2.50
